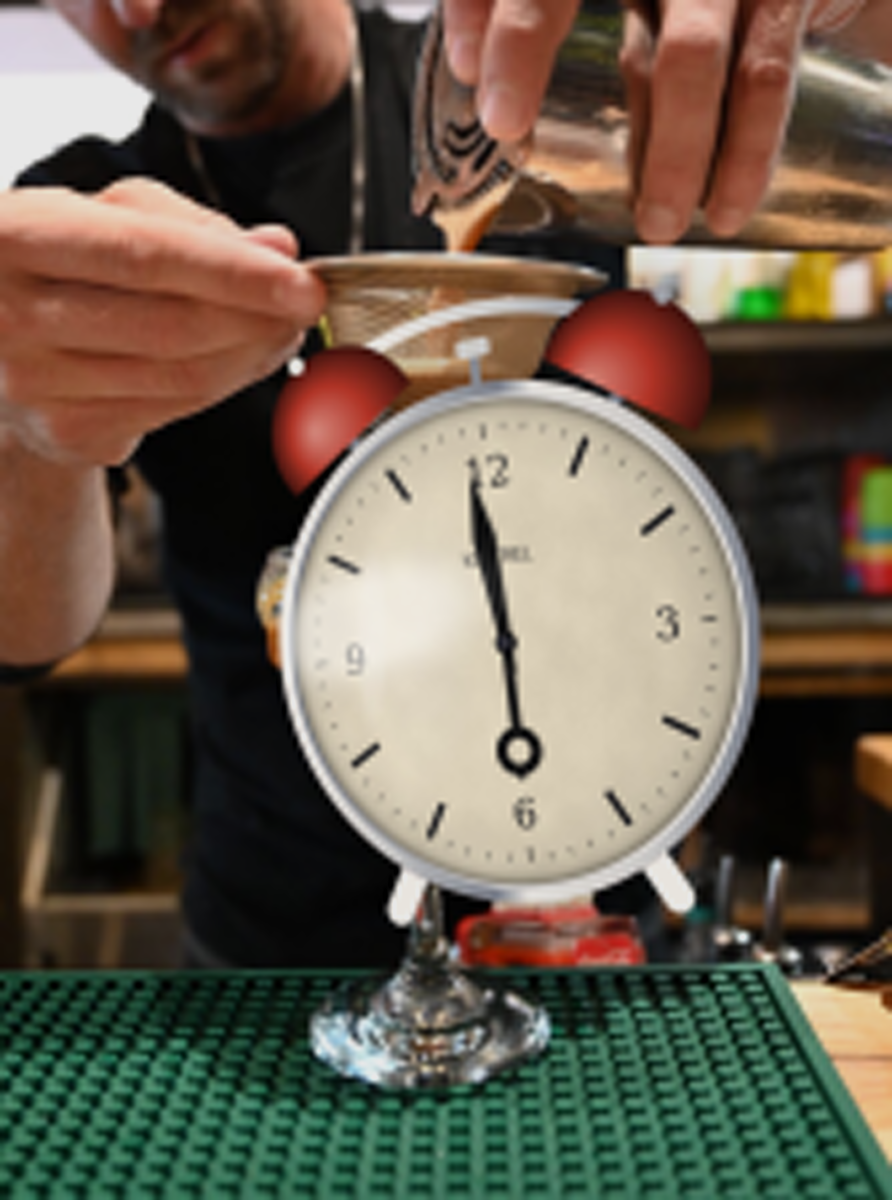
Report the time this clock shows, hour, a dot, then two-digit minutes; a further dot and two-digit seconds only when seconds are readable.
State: 5.59
